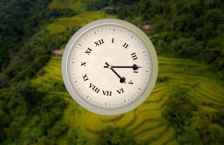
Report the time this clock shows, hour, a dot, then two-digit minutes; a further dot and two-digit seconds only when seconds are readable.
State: 5.19
